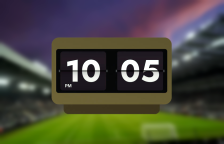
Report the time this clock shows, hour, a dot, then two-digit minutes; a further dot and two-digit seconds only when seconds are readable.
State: 10.05
